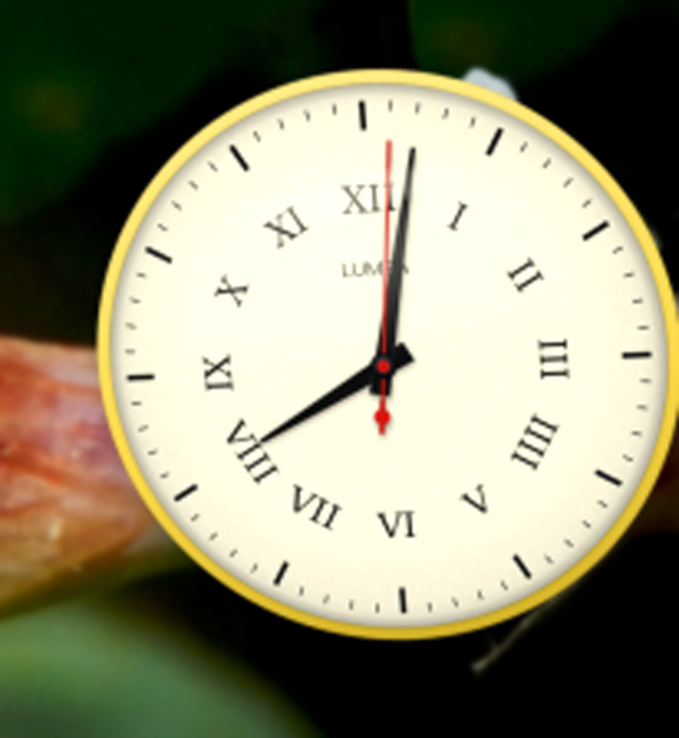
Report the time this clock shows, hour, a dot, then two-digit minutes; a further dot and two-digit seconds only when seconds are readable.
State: 8.02.01
